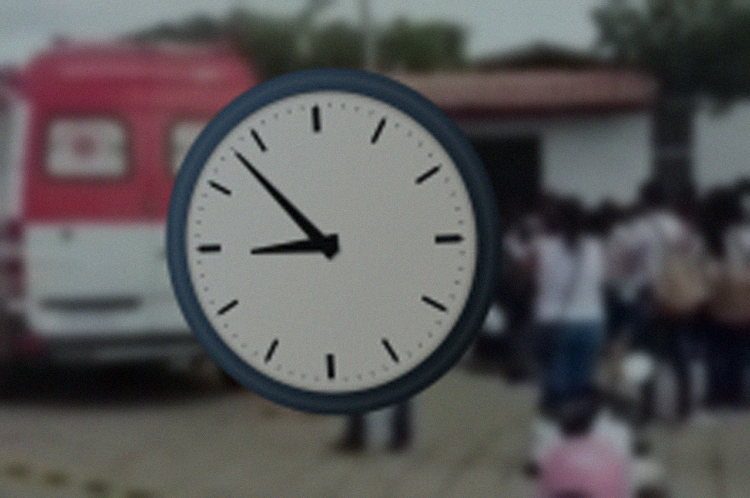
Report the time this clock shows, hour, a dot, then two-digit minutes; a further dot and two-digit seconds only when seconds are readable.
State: 8.53
